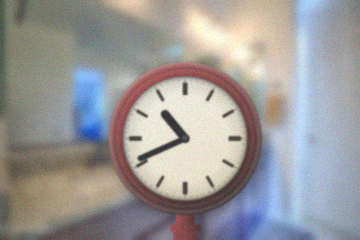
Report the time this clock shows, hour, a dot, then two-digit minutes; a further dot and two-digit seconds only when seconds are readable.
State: 10.41
